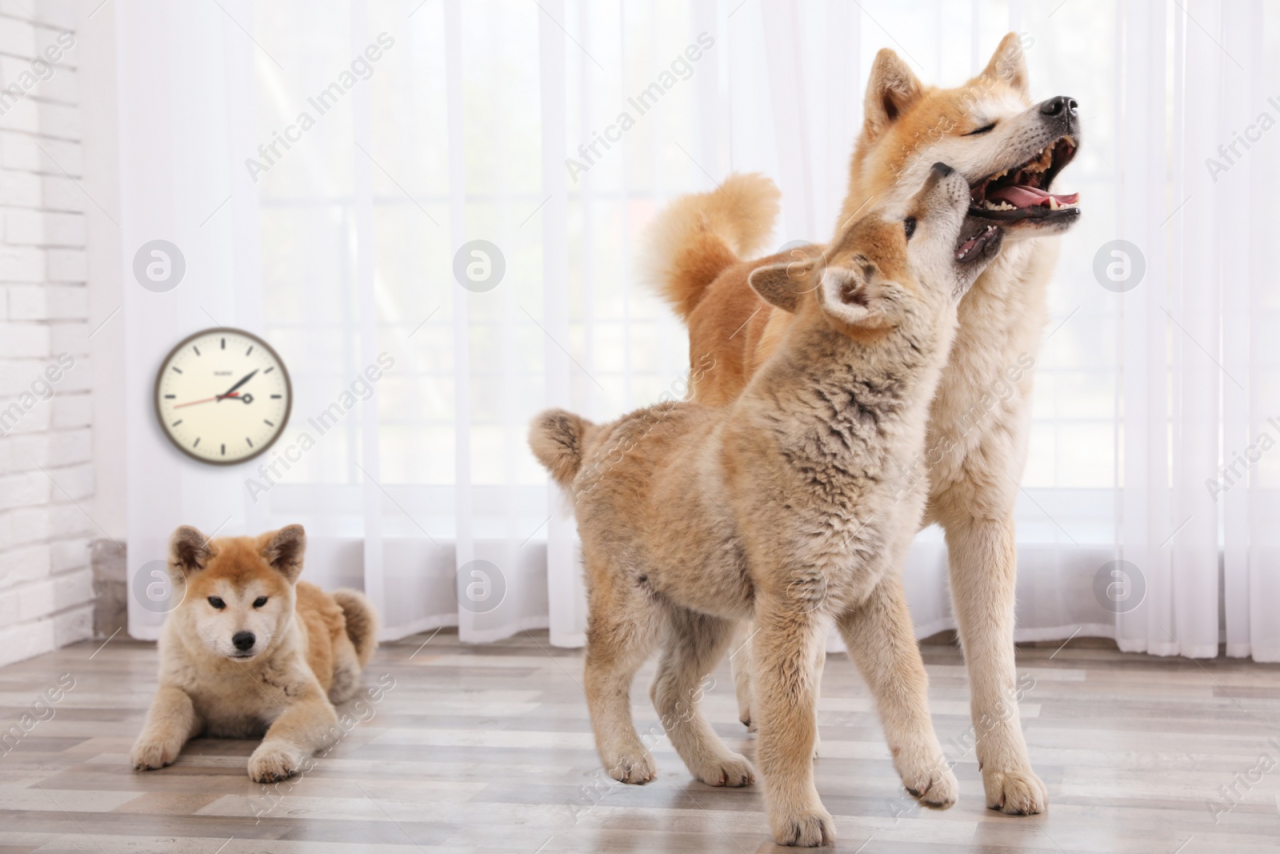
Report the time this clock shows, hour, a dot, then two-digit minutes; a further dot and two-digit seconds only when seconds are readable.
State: 3.08.43
